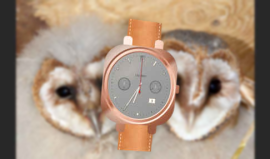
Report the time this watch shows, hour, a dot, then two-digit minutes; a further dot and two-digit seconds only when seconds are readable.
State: 6.35
